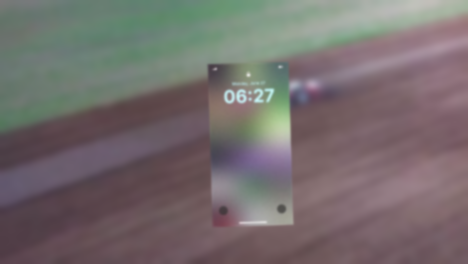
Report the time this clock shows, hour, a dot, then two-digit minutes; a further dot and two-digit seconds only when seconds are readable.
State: 6.27
